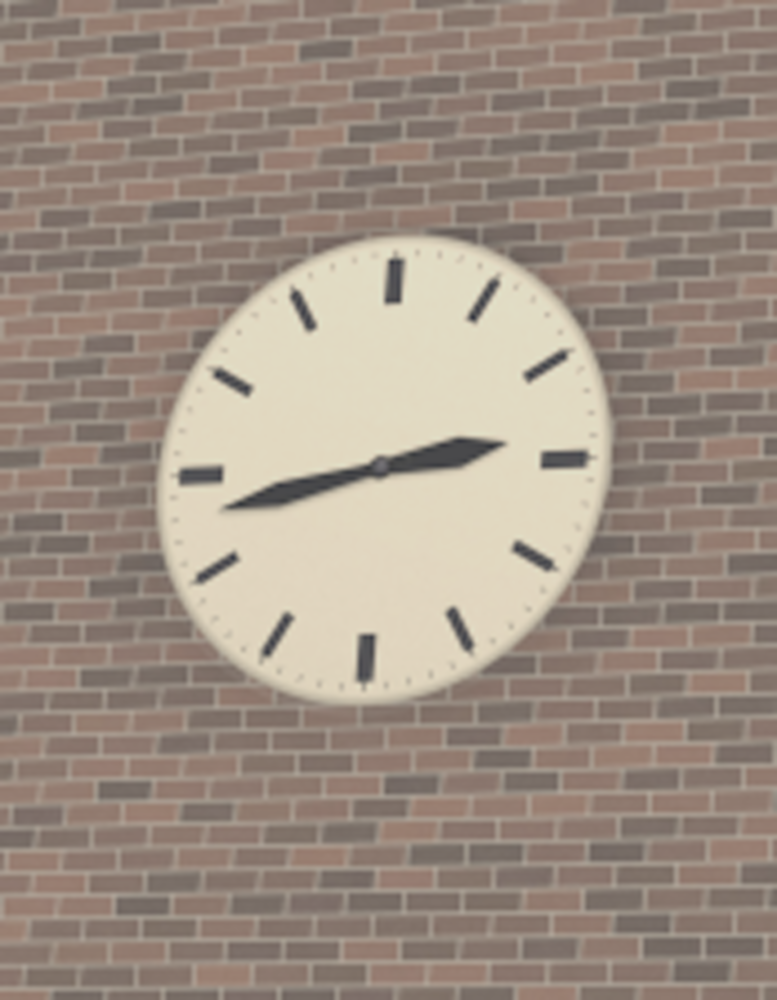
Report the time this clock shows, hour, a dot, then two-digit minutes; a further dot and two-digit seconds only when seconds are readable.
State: 2.43
